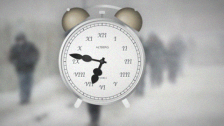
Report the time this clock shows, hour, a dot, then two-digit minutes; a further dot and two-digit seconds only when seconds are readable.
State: 6.47
